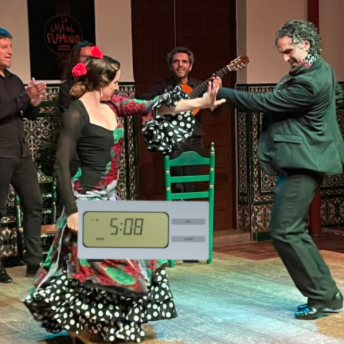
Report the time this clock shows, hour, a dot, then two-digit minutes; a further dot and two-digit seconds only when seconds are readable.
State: 5.08
